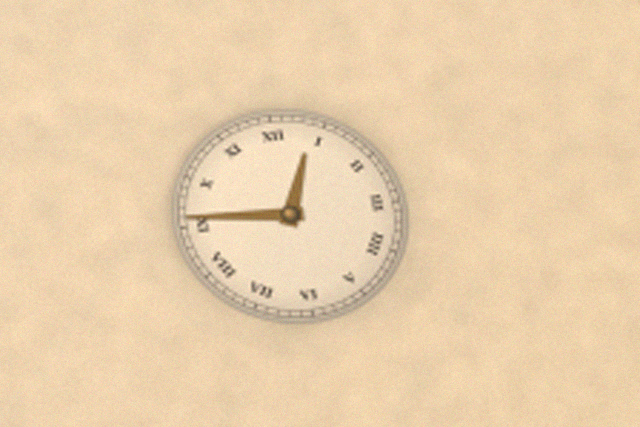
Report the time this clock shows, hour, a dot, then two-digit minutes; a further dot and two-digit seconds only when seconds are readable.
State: 12.46
